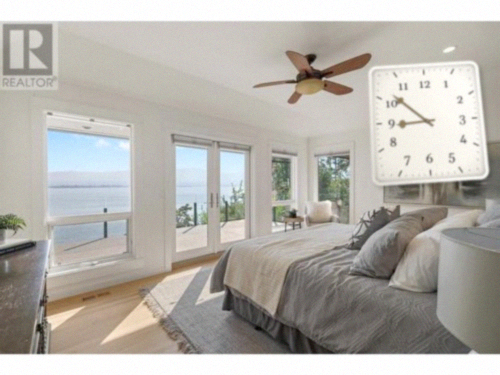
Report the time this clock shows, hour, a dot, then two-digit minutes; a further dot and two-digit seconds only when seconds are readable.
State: 8.52
